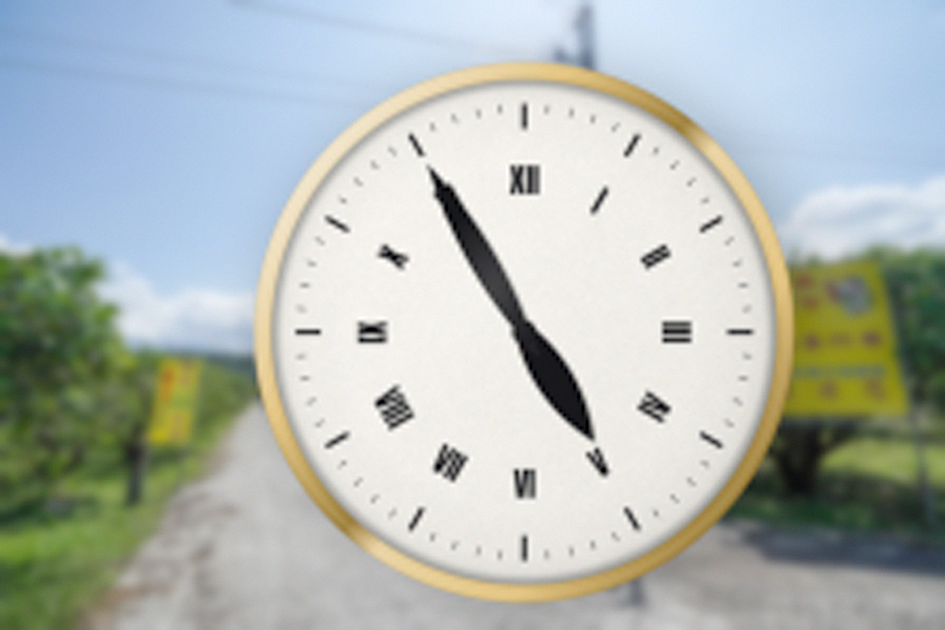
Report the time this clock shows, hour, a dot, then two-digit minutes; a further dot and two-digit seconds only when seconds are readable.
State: 4.55
